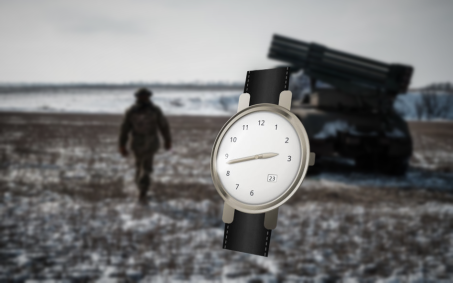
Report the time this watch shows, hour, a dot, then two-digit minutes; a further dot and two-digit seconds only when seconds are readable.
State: 2.43
